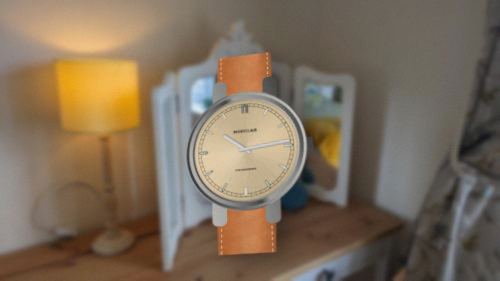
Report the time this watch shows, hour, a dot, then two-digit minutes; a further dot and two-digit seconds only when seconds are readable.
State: 10.14
